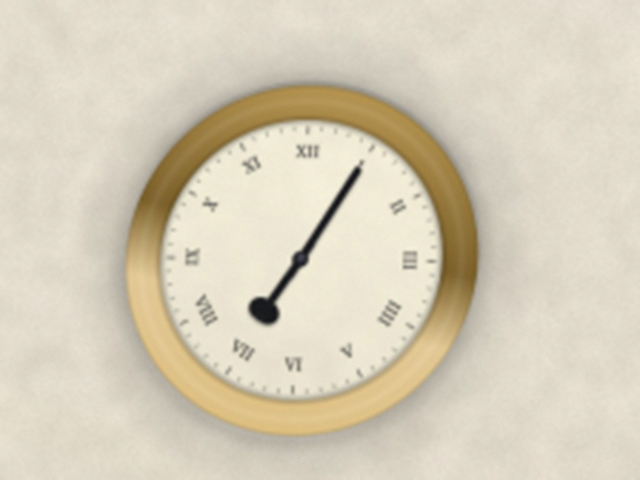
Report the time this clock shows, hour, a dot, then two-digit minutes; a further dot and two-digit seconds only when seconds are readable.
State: 7.05
